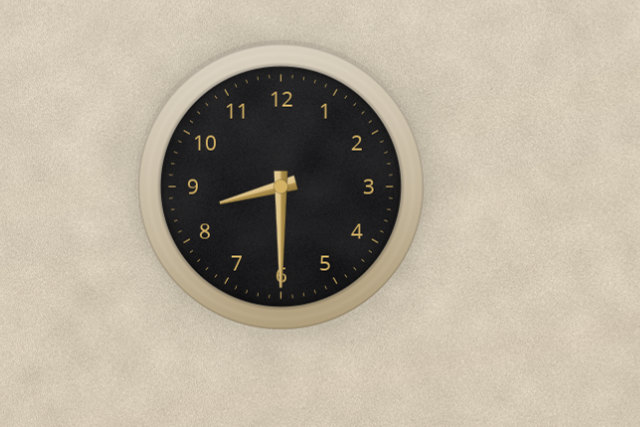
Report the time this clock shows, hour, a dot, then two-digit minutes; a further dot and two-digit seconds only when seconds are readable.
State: 8.30
